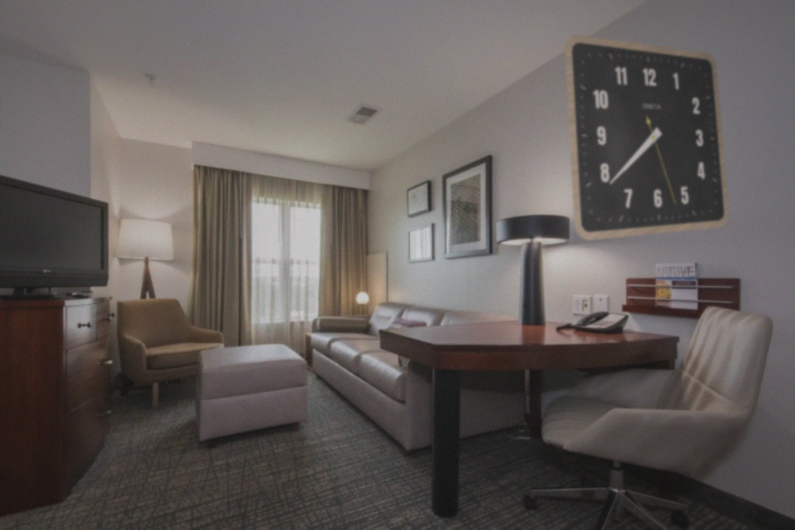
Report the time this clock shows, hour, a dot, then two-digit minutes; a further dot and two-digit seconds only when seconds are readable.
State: 7.38.27
